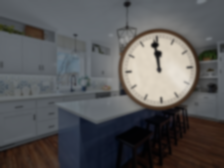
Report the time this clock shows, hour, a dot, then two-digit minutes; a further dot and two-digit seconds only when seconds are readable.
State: 11.59
